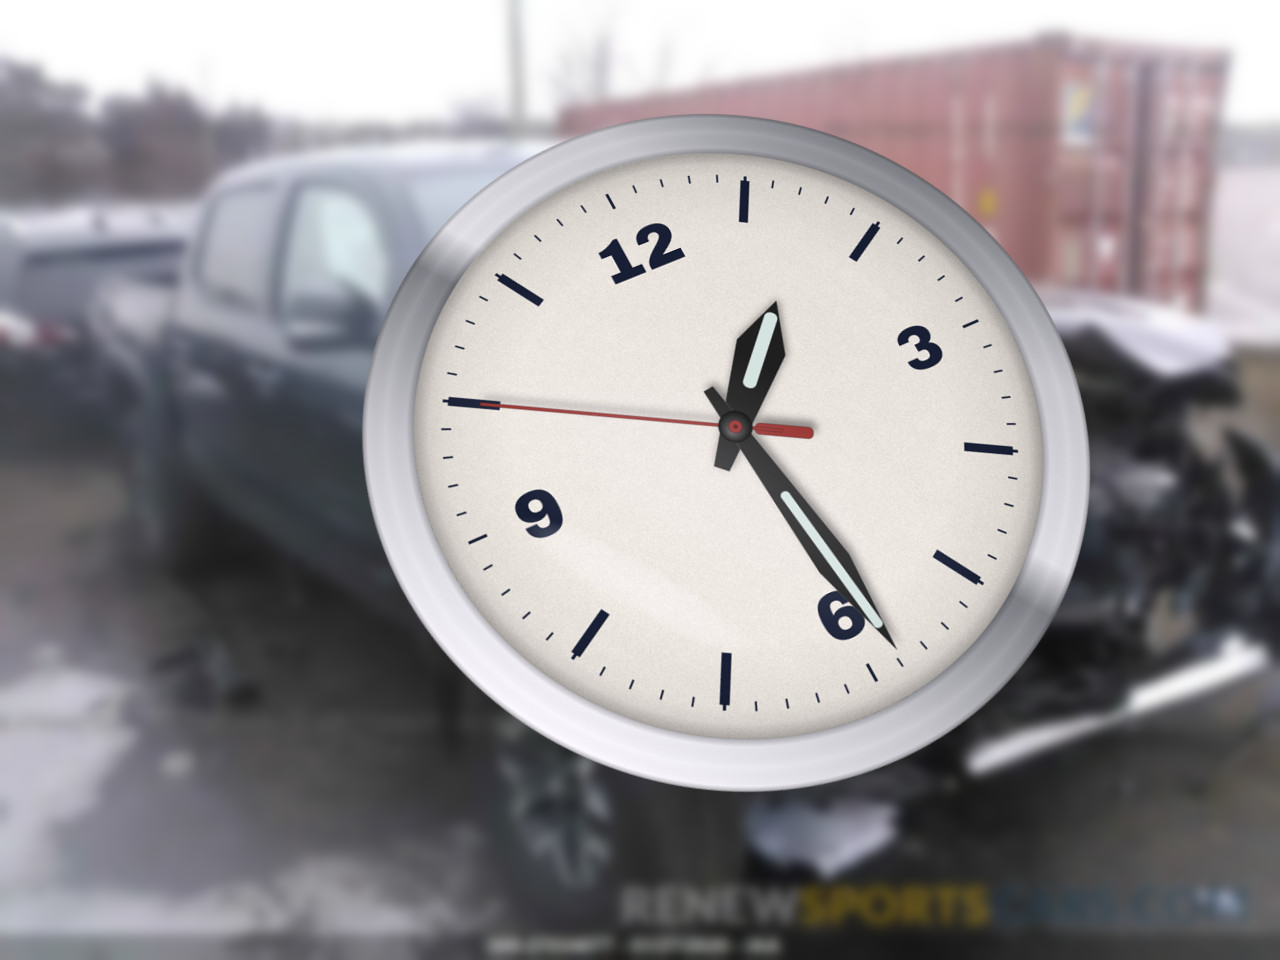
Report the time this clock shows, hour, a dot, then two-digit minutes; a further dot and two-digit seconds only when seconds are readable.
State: 1.28.50
